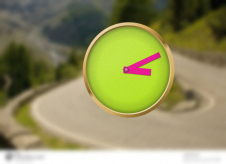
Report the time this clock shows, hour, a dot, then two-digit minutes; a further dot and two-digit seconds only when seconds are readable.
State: 3.11
